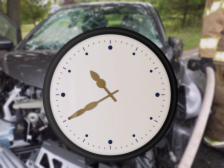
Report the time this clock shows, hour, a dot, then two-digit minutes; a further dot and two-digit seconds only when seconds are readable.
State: 10.40
